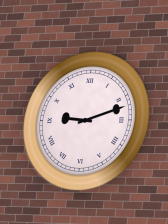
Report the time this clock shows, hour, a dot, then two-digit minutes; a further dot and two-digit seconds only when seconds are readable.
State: 9.12
